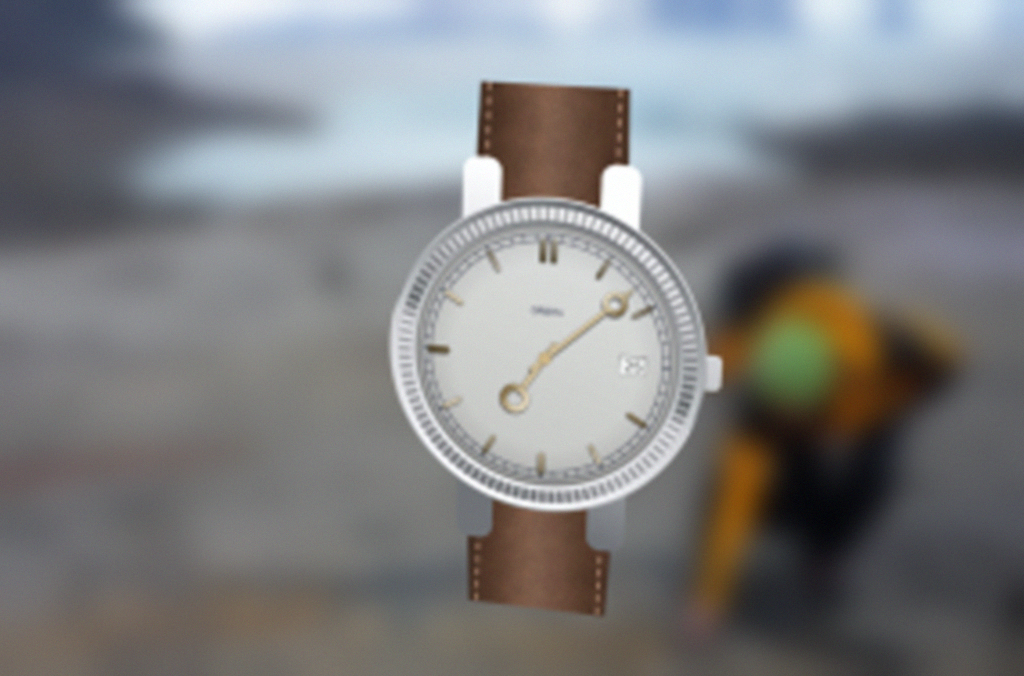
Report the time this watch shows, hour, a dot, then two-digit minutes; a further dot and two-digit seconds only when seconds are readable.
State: 7.08
